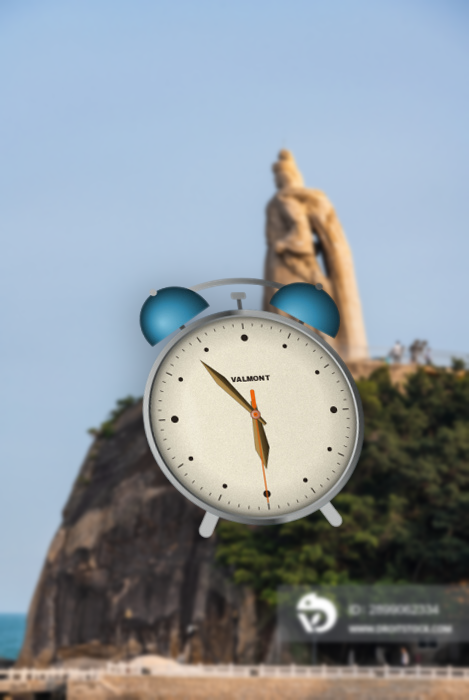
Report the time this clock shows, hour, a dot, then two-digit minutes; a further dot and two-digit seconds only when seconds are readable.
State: 5.53.30
